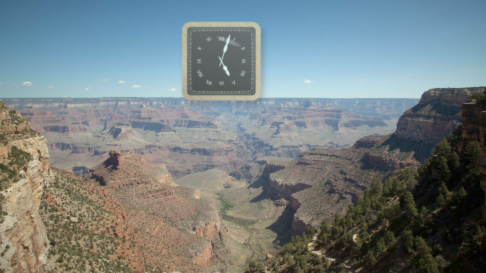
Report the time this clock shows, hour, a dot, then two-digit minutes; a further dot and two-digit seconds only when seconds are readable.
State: 5.03
